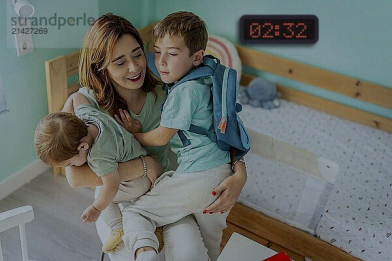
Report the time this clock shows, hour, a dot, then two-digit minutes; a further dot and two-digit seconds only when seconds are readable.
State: 2.32
